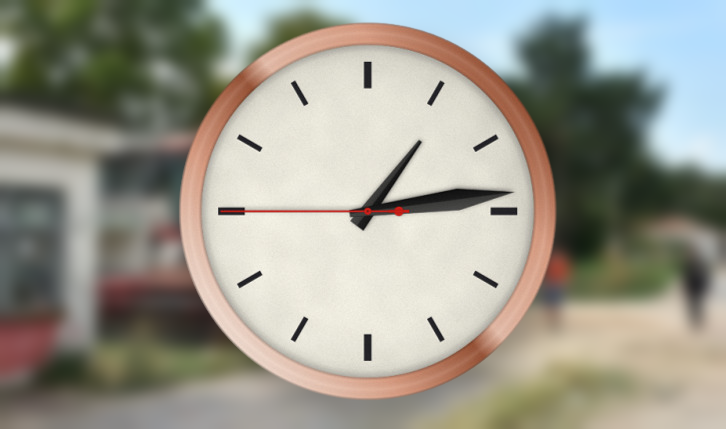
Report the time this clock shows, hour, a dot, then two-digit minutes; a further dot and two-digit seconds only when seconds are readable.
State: 1.13.45
